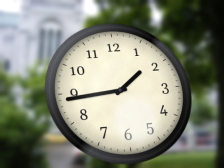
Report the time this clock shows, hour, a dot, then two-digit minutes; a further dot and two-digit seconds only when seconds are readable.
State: 1.44
